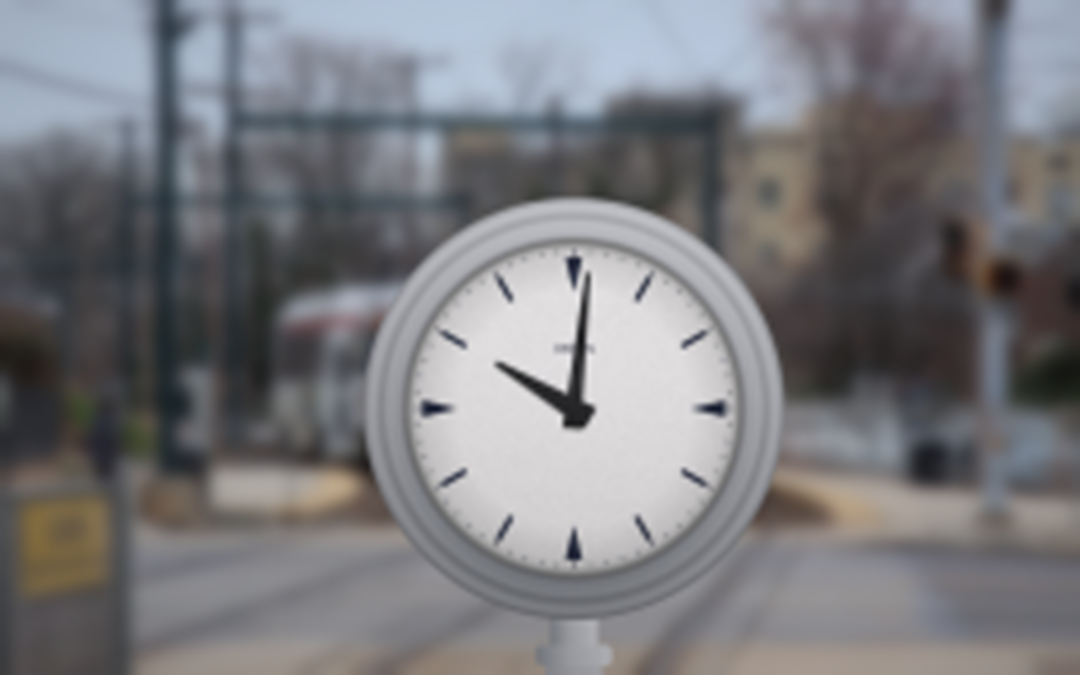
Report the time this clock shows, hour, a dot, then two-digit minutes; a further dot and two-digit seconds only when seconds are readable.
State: 10.01
